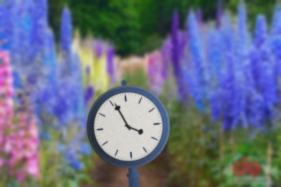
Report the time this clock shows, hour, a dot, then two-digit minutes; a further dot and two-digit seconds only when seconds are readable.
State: 3.56
